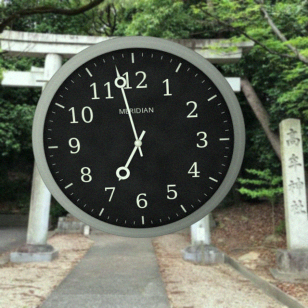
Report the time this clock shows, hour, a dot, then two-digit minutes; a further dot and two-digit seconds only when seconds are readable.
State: 6.58
